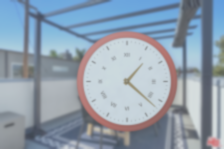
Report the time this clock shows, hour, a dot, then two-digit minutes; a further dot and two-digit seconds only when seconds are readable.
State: 1.22
